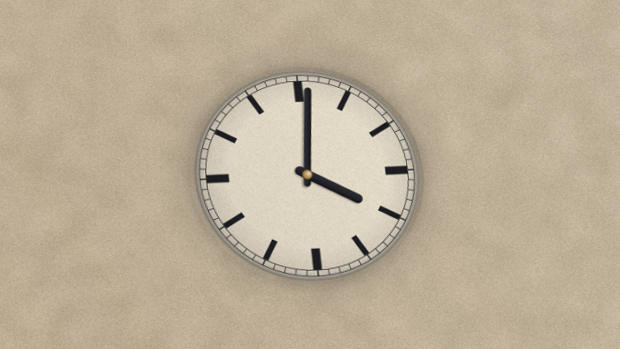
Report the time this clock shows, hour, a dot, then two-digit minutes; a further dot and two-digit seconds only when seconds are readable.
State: 4.01
